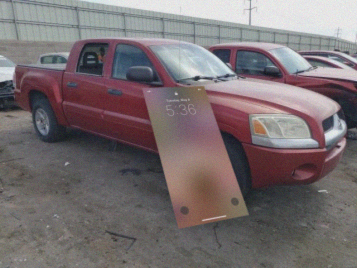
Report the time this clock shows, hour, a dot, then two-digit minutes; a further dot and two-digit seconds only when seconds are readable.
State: 5.36
